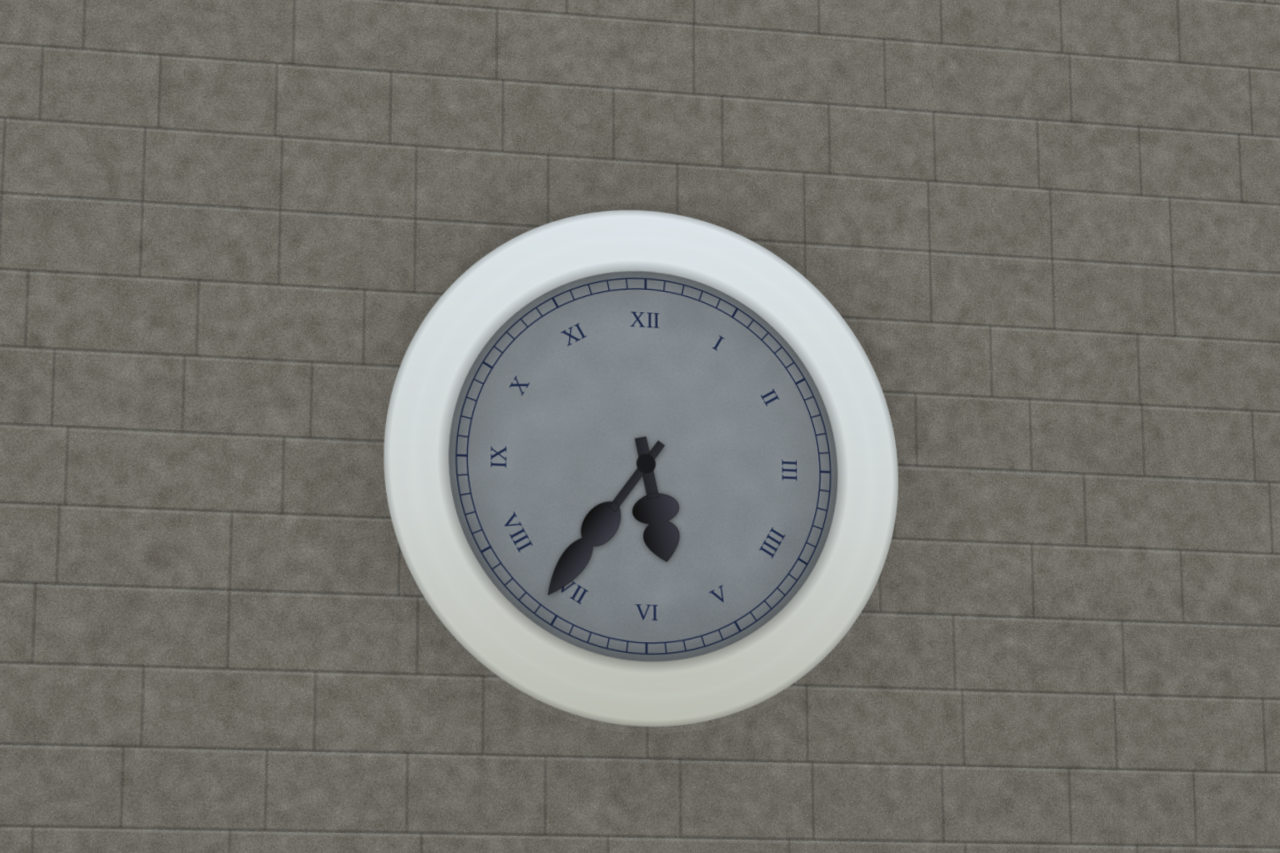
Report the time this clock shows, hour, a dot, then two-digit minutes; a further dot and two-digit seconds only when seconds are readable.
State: 5.36
